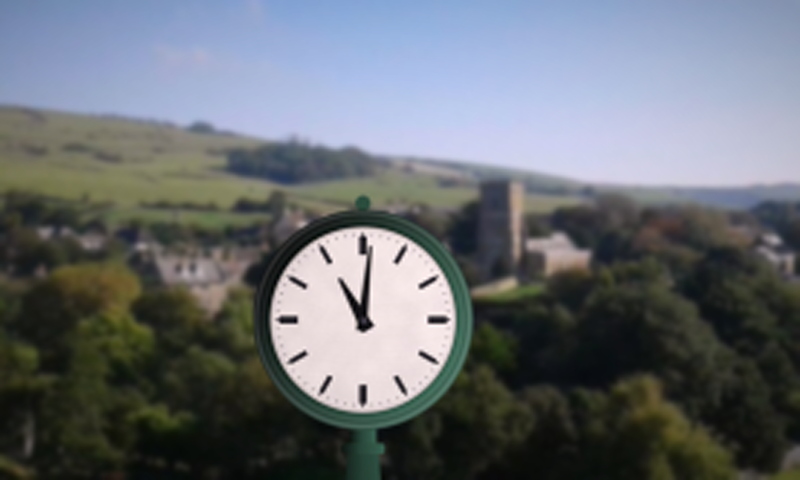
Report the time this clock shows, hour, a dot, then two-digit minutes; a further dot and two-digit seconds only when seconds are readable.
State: 11.01
